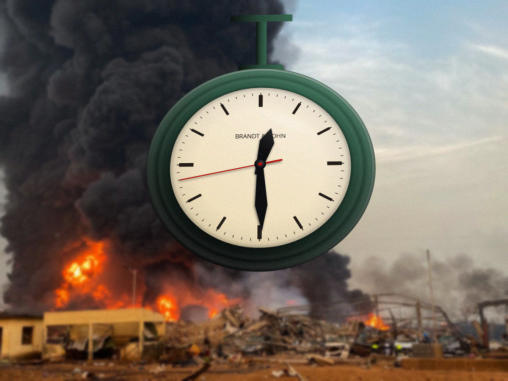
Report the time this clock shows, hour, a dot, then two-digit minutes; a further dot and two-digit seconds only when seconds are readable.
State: 12.29.43
